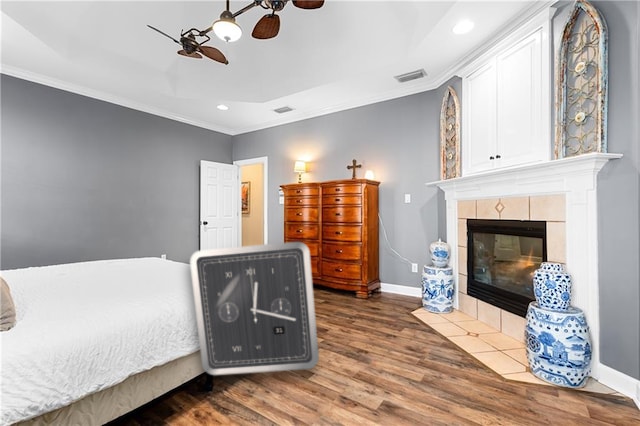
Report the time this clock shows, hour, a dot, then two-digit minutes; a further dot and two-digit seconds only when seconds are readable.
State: 12.18
